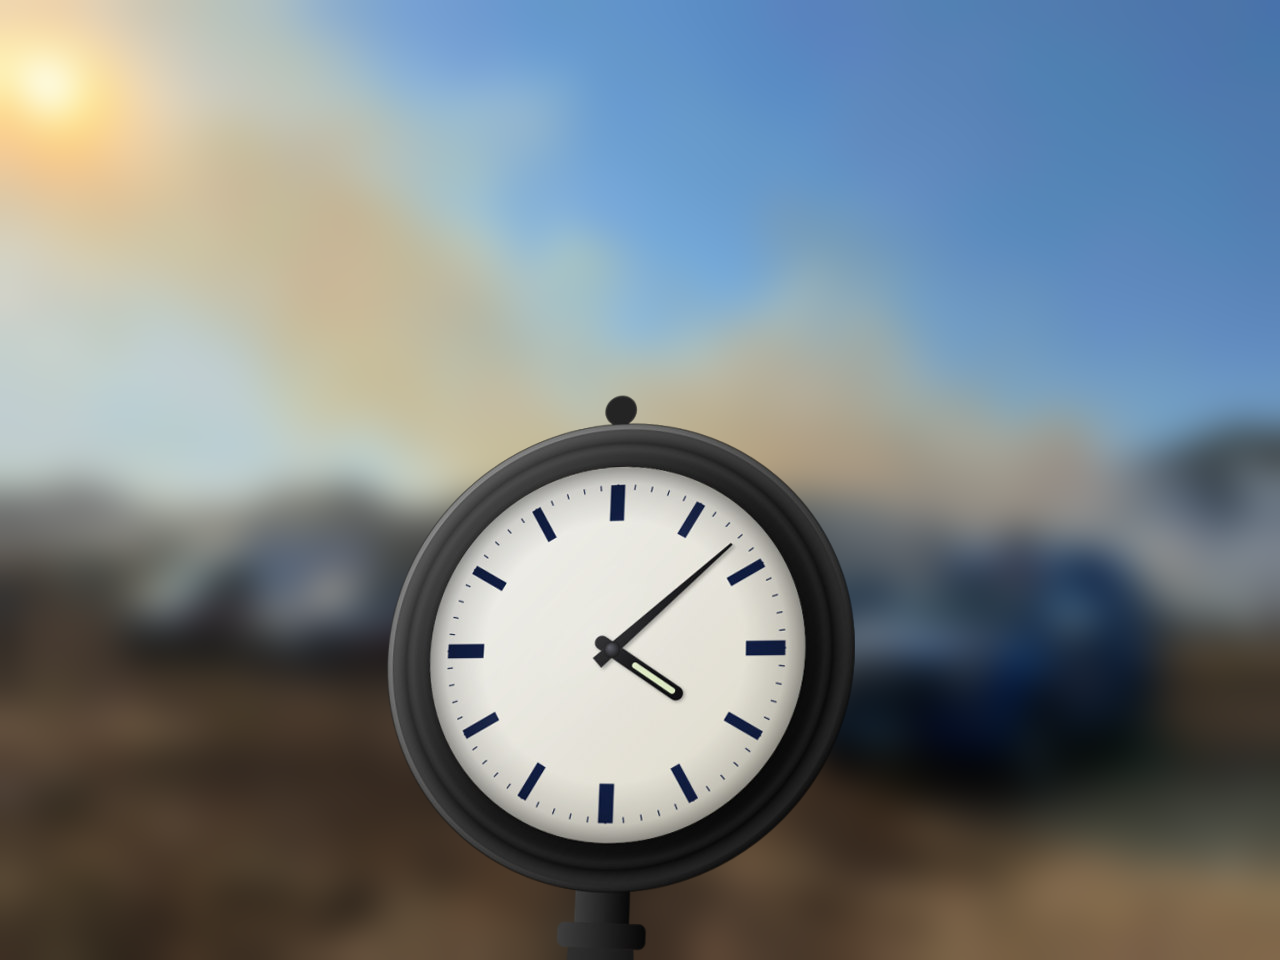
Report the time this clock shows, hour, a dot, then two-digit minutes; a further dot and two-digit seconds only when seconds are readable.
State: 4.08
